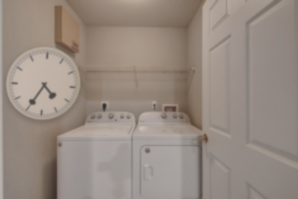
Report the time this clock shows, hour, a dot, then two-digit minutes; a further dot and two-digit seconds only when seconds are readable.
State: 4.35
